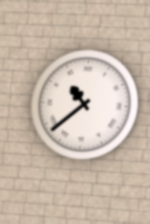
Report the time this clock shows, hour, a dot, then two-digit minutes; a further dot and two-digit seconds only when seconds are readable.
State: 10.38
